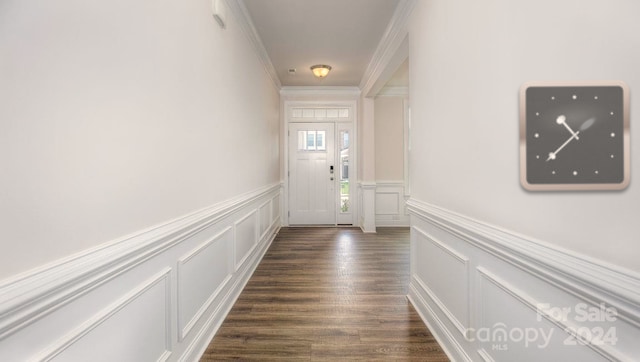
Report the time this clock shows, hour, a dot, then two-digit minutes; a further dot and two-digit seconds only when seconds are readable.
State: 10.38
